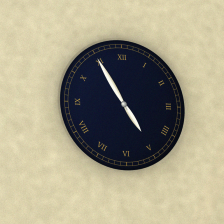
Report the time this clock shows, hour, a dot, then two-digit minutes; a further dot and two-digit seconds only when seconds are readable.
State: 4.55
